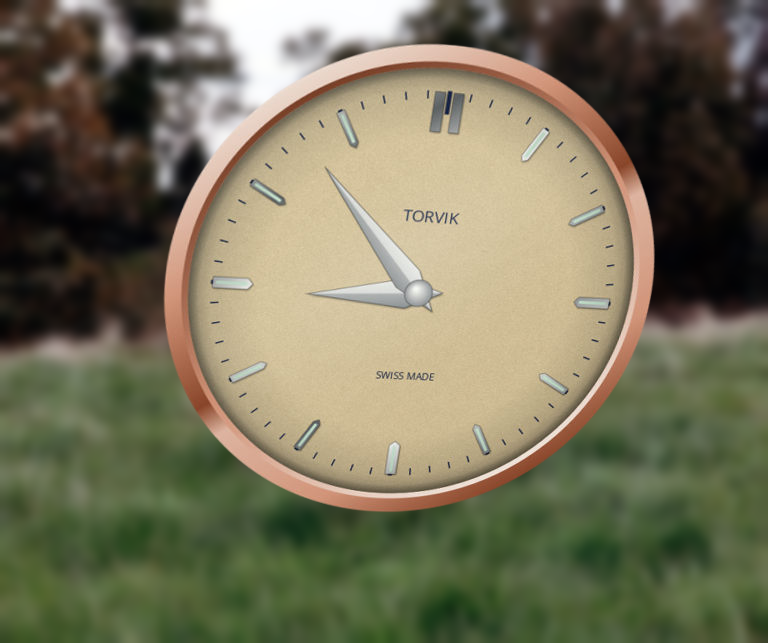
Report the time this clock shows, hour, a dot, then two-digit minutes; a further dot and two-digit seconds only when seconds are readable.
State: 8.53
